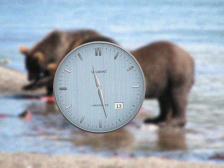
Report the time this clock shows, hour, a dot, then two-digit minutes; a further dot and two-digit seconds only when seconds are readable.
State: 11.28
